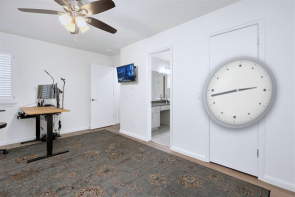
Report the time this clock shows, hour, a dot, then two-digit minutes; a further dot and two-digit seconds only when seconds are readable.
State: 2.43
